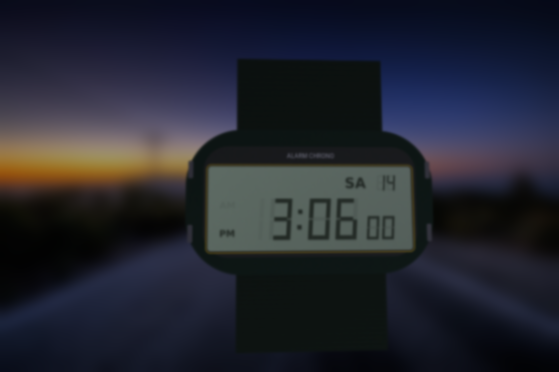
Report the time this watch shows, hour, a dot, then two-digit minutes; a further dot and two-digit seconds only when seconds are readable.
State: 3.06.00
